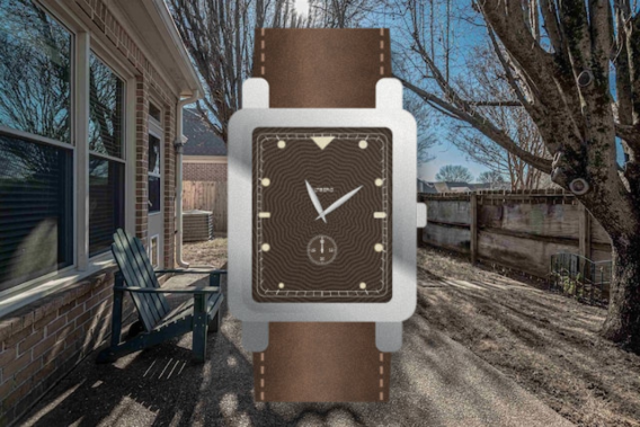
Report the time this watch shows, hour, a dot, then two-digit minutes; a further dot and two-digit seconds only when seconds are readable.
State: 11.09
